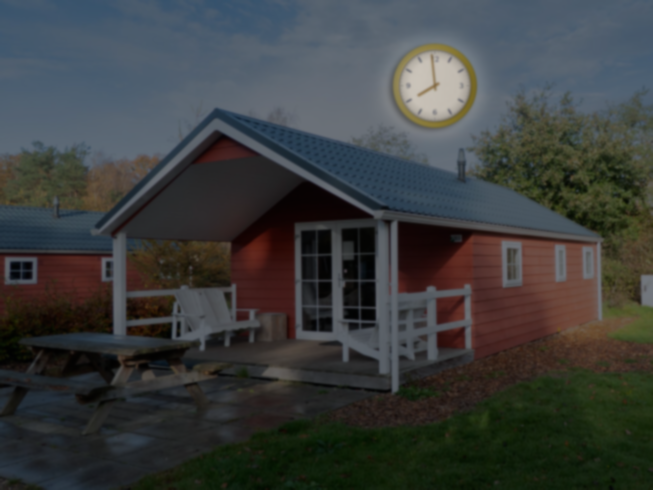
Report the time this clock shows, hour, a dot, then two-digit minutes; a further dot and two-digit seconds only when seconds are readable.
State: 7.59
